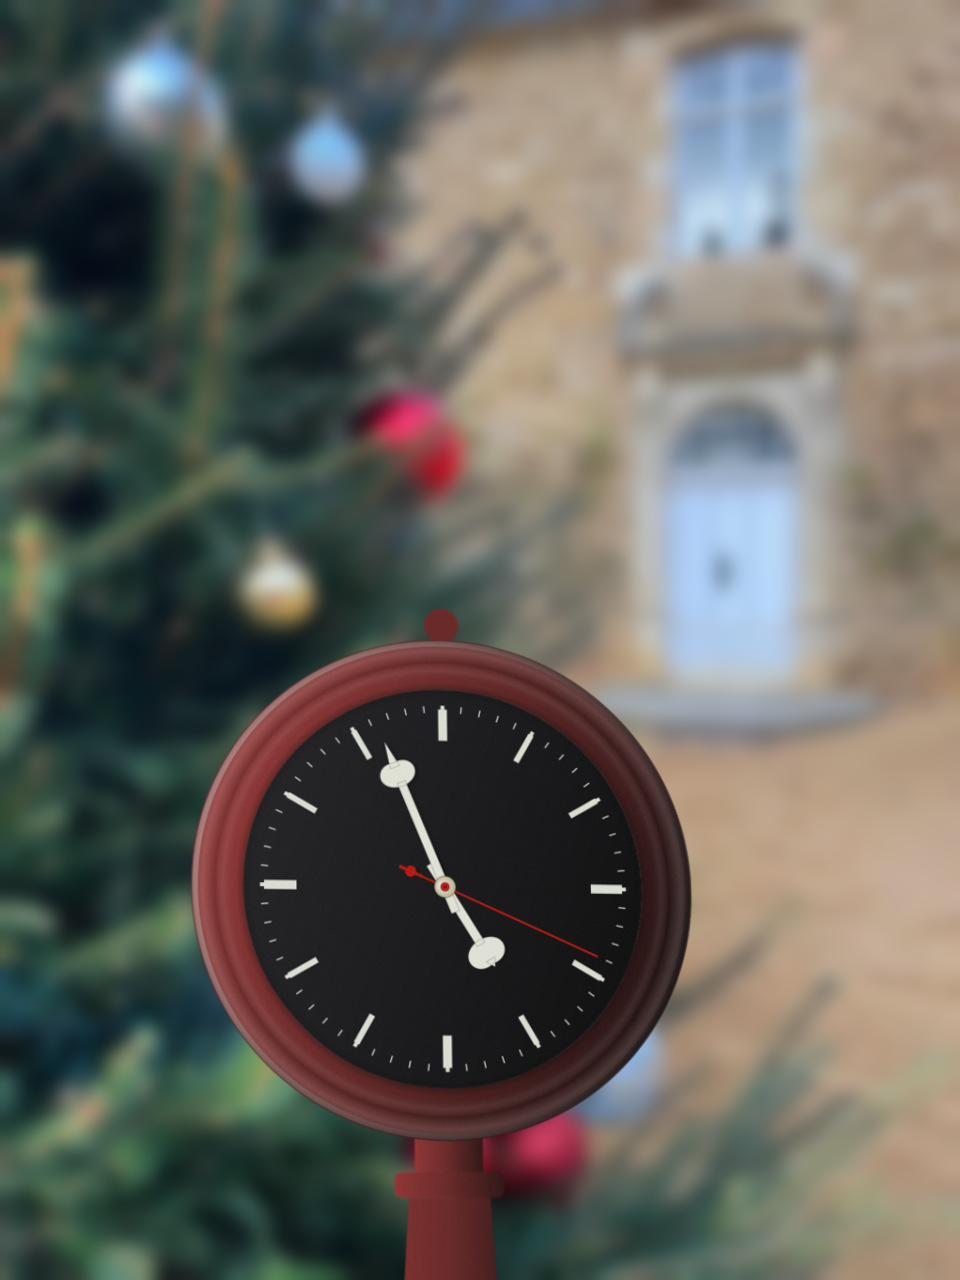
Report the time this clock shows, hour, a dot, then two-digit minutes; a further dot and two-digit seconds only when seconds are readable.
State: 4.56.19
